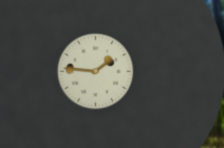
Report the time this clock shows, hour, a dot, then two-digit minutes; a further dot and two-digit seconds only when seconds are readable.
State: 1.46
